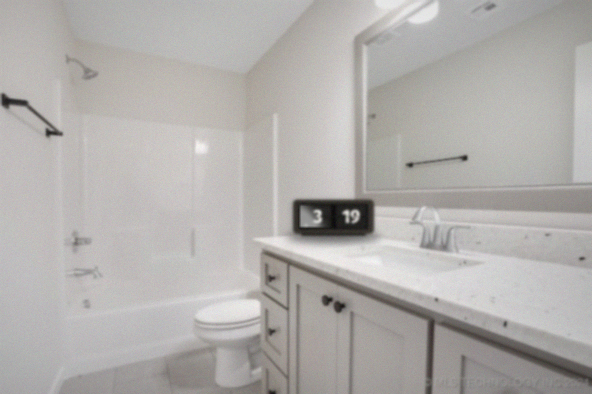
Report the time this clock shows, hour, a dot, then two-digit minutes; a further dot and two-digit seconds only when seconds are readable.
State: 3.19
